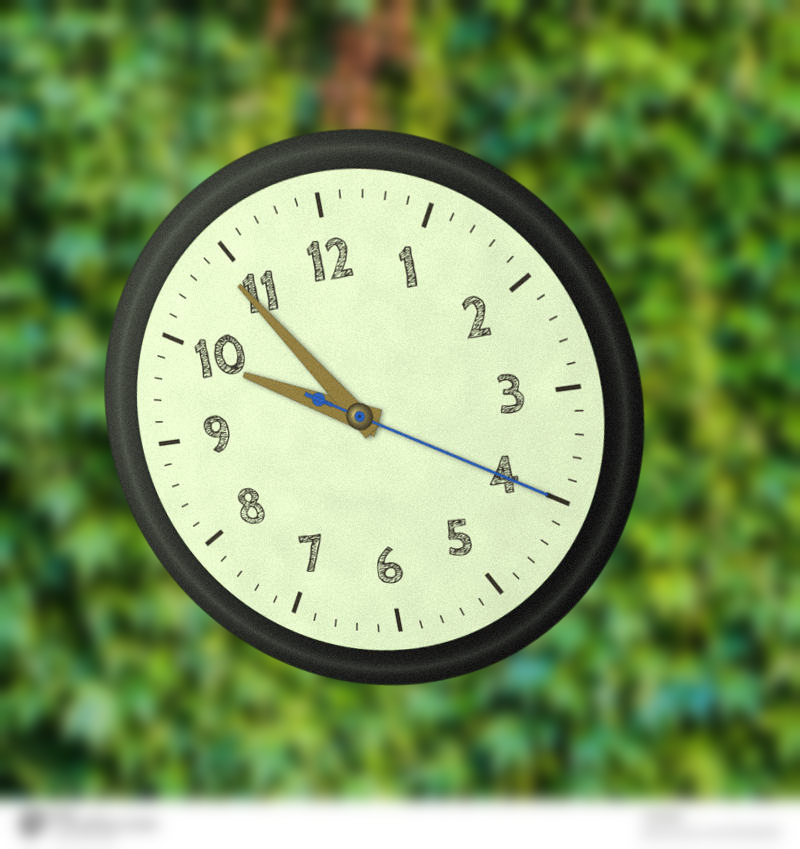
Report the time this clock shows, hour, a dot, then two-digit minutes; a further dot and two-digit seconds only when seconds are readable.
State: 9.54.20
